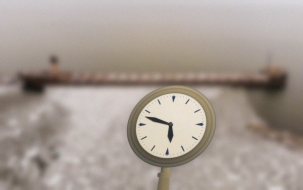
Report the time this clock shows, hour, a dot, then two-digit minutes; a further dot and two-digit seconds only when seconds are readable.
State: 5.48
